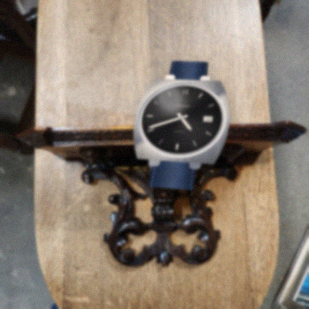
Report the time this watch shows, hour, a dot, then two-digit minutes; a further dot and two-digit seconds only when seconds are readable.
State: 4.41
